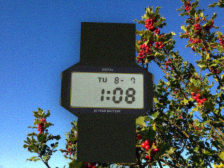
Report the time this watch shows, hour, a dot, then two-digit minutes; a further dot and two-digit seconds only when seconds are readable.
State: 1.08
